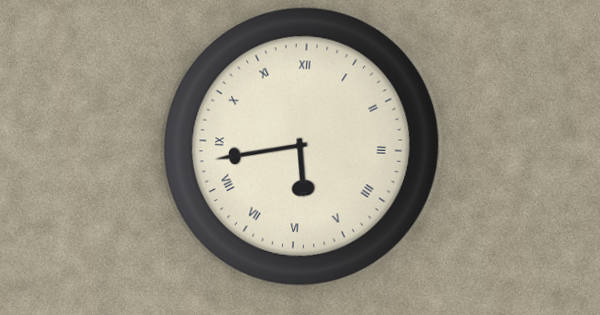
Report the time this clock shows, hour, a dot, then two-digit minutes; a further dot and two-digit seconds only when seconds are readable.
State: 5.43
